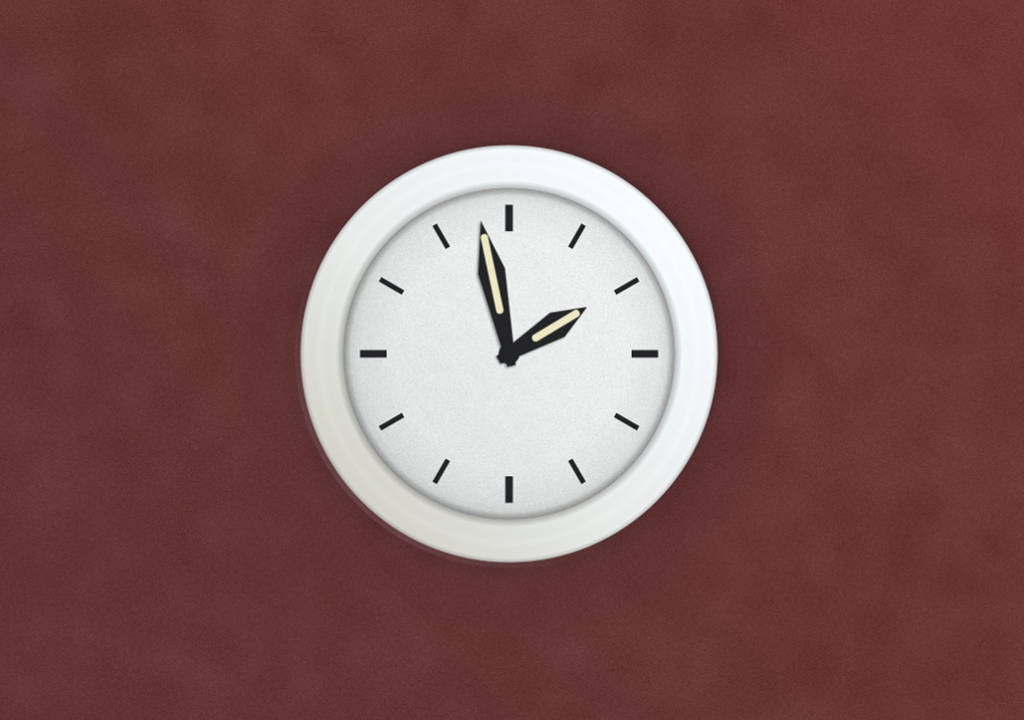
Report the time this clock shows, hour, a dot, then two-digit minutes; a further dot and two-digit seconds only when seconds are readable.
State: 1.58
